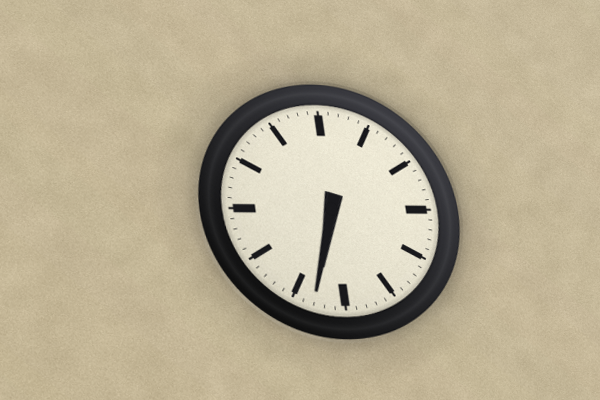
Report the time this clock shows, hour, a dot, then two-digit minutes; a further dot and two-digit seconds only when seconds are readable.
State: 6.33
